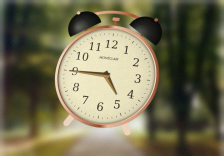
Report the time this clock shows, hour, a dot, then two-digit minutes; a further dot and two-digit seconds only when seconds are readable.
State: 4.45
